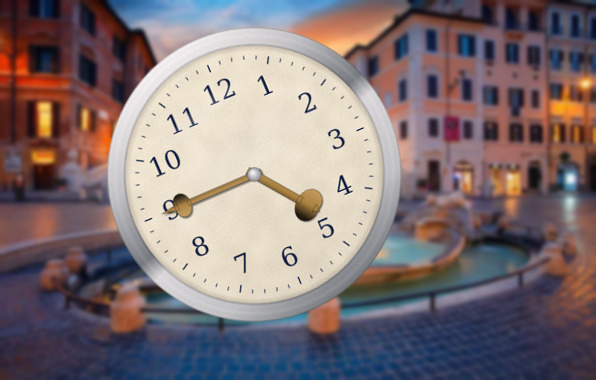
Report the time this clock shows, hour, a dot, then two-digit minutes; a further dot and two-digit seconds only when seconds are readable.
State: 4.45
